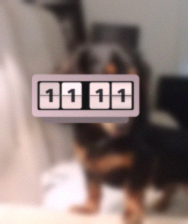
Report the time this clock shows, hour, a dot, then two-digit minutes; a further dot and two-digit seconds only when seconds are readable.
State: 11.11
